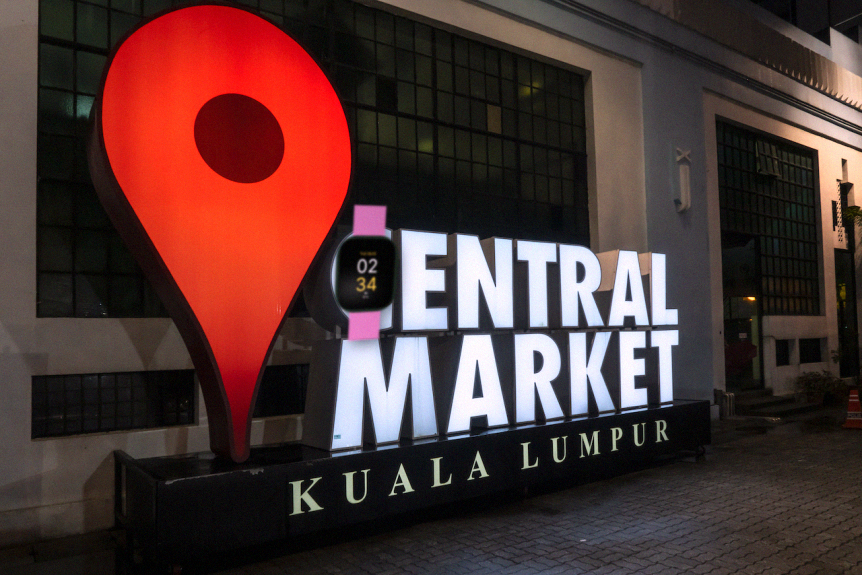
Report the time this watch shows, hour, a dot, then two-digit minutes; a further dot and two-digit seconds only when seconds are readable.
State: 2.34
